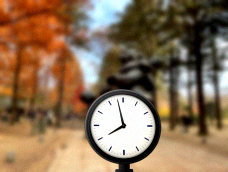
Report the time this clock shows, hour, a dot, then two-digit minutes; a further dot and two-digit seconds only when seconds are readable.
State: 7.58
